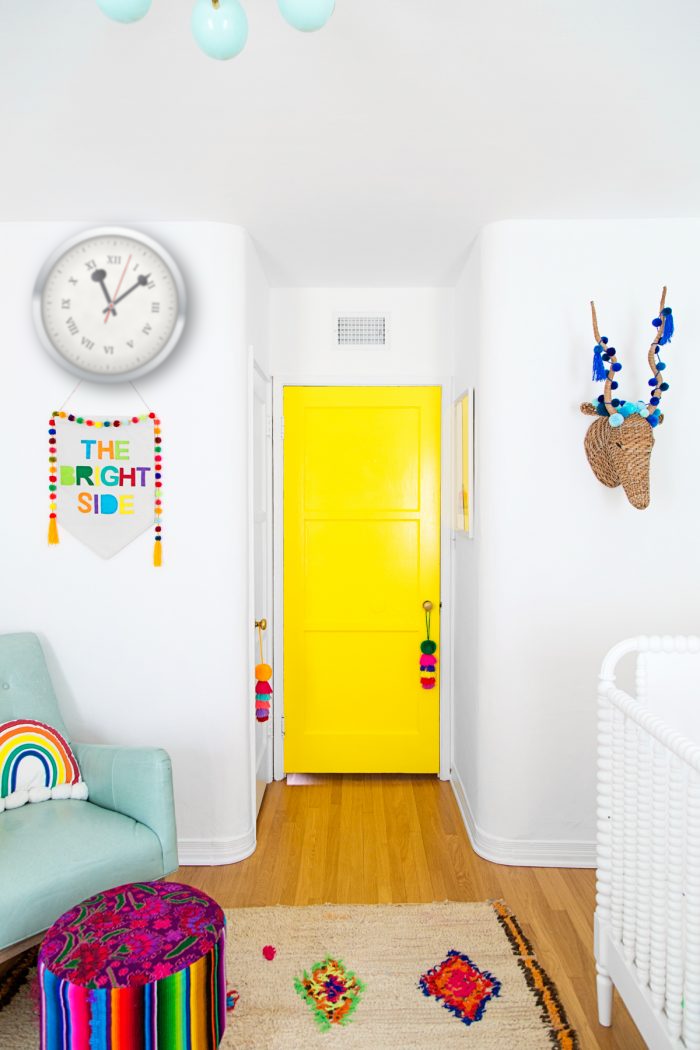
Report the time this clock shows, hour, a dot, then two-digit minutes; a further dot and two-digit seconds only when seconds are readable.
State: 11.08.03
